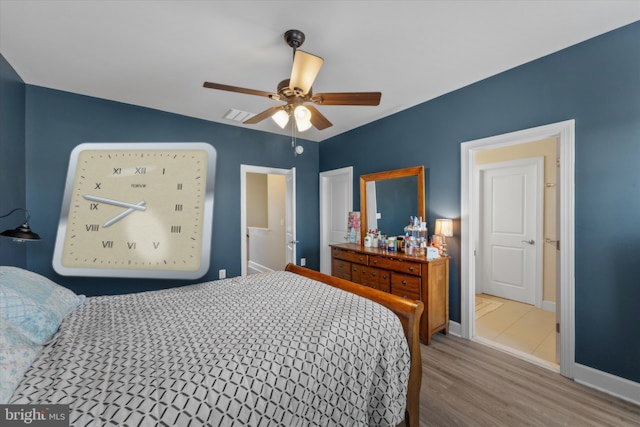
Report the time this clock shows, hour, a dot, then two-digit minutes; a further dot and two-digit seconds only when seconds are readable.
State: 7.47
